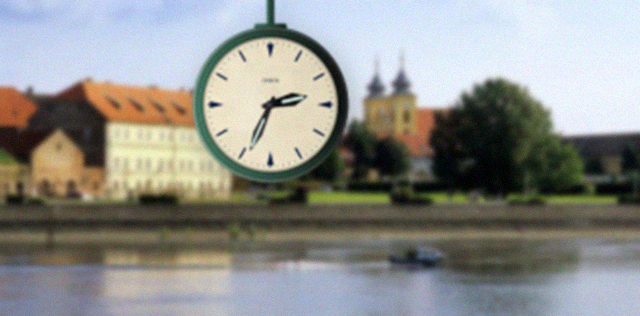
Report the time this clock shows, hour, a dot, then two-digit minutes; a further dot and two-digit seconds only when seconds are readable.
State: 2.34
